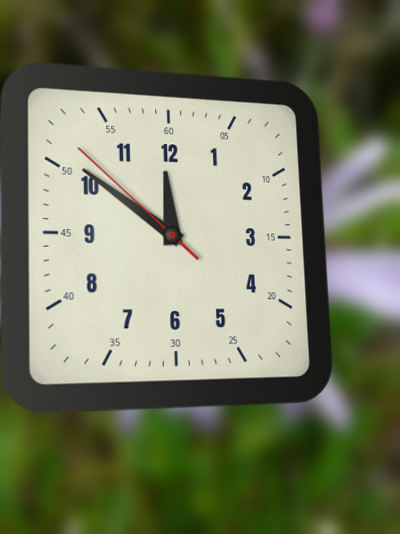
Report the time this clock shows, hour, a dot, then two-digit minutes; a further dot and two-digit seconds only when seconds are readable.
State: 11.50.52
